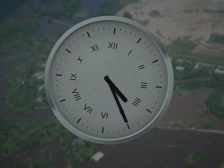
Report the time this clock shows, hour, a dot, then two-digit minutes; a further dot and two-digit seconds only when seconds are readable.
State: 4.25
